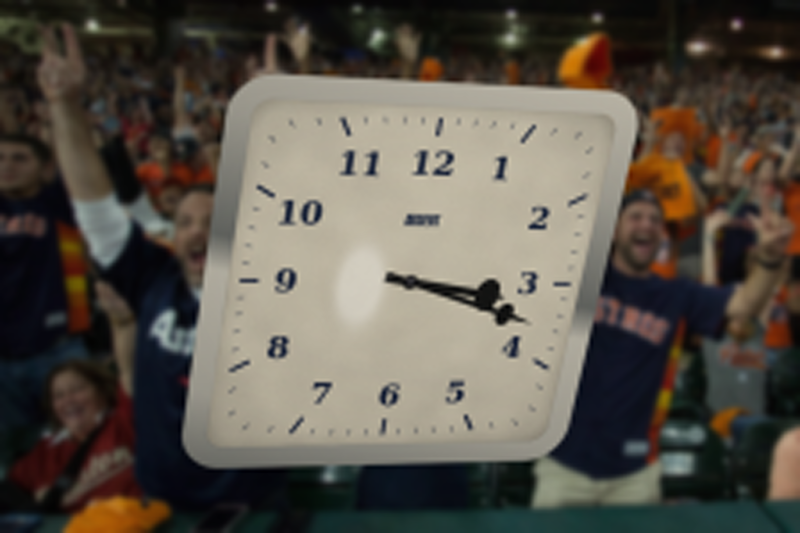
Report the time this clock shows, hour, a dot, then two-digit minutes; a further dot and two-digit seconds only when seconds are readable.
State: 3.18
